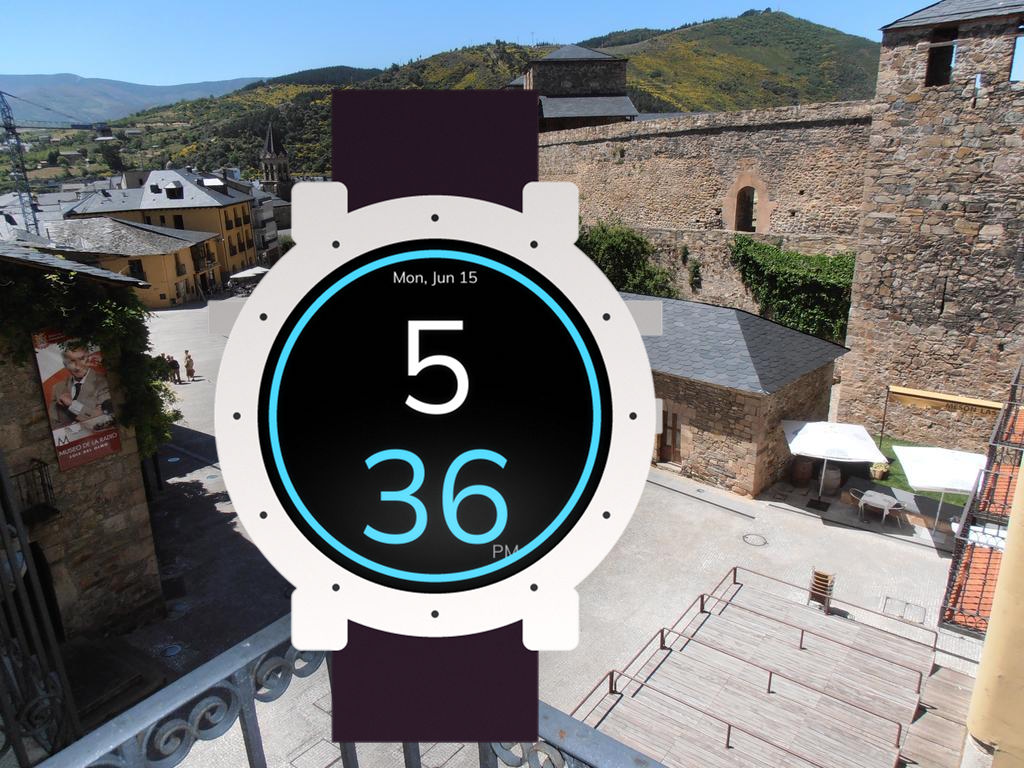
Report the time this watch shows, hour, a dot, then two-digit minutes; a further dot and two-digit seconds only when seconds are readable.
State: 5.36
